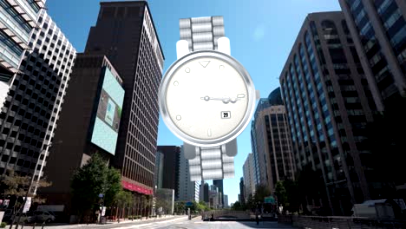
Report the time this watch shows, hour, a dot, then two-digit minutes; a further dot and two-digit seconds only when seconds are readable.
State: 3.16
